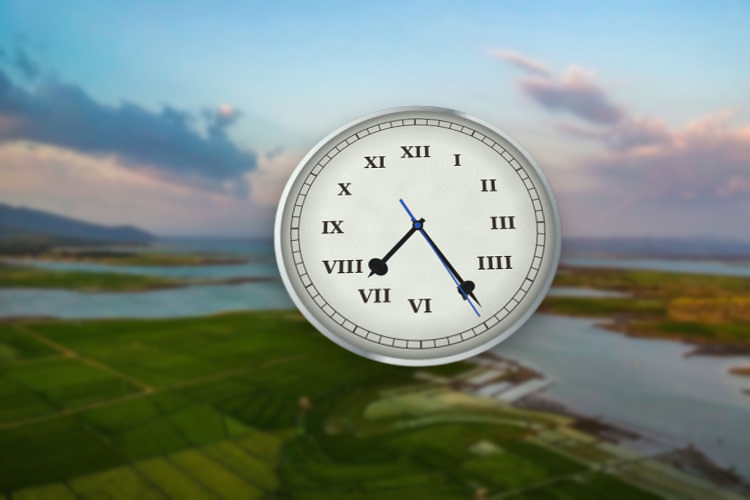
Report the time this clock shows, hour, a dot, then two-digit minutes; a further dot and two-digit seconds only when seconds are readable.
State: 7.24.25
